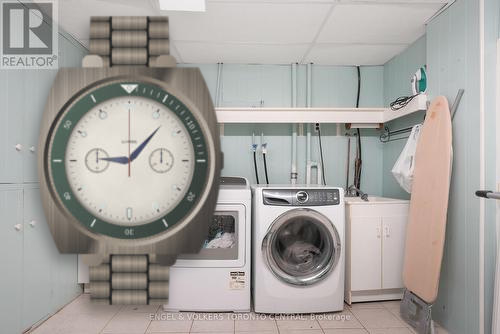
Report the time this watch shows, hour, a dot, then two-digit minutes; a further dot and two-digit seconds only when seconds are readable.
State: 9.07
